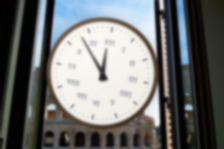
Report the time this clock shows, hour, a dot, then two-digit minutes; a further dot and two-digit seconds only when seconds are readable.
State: 11.53
